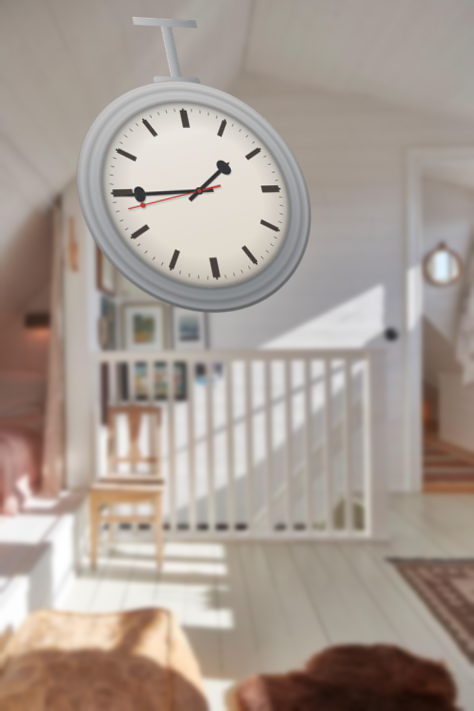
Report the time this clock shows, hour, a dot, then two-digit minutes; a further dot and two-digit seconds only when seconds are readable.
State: 1.44.43
